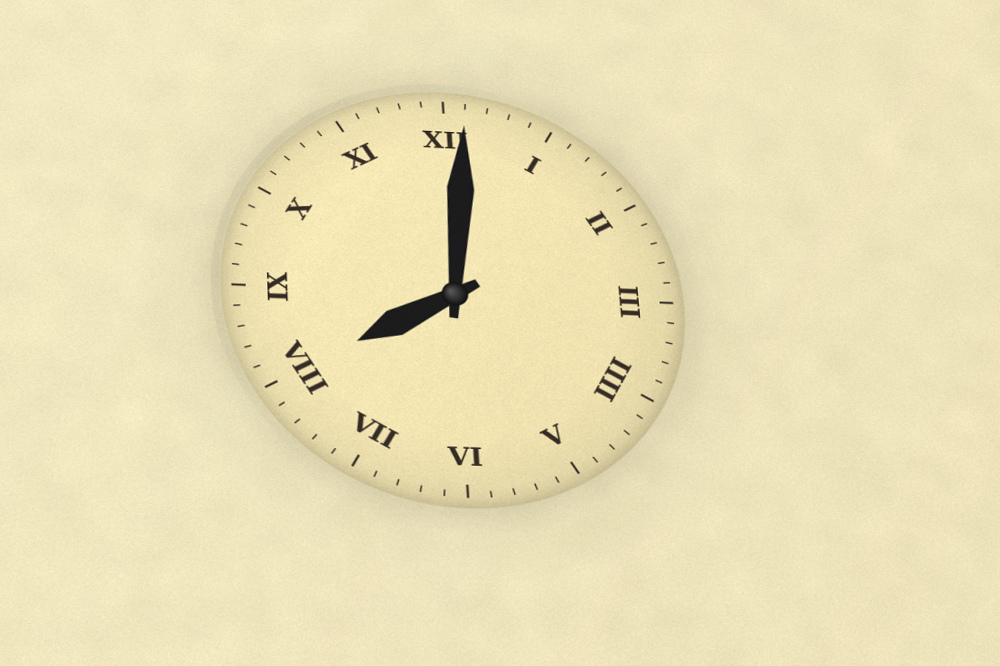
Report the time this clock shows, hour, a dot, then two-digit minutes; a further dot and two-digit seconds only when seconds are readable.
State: 8.01
